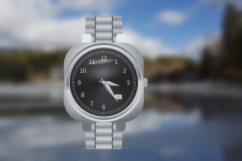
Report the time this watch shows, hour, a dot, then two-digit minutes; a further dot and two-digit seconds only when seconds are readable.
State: 3.24
